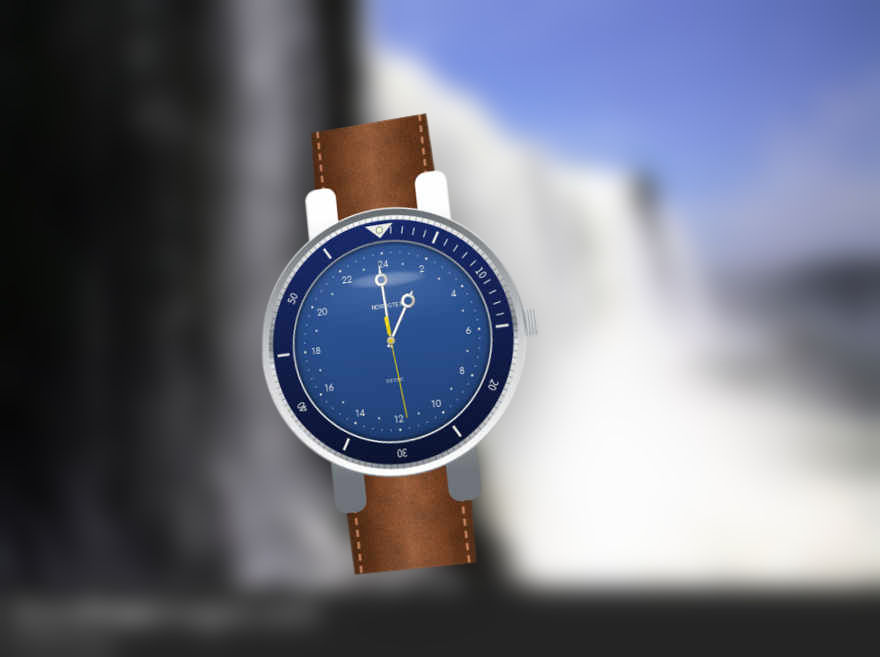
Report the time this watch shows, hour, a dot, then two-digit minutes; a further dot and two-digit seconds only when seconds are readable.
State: 1.59.29
